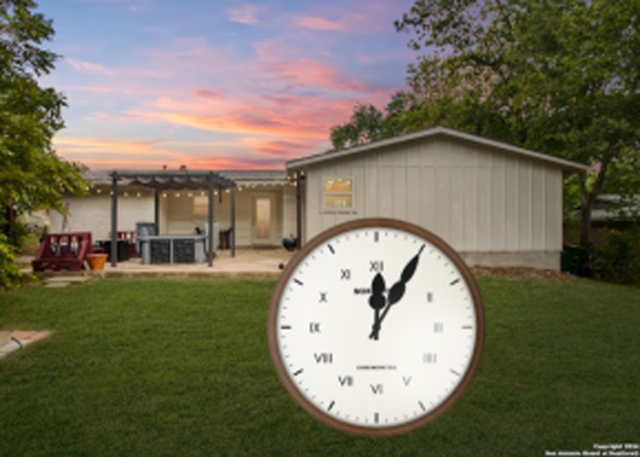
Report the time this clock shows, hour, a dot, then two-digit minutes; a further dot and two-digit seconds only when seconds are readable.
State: 12.05
